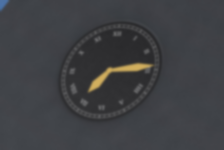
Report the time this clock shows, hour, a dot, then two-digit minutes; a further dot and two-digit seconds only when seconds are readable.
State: 7.14
